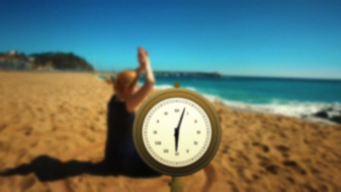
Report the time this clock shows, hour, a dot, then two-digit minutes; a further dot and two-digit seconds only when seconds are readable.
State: 6.03
